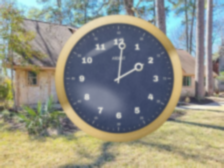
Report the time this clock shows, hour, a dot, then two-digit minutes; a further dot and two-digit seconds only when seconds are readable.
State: 2.01
